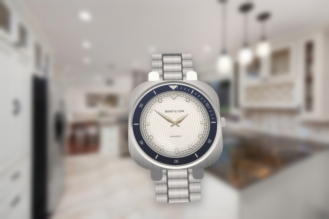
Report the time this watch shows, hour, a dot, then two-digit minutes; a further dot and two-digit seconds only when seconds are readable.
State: 1.51
